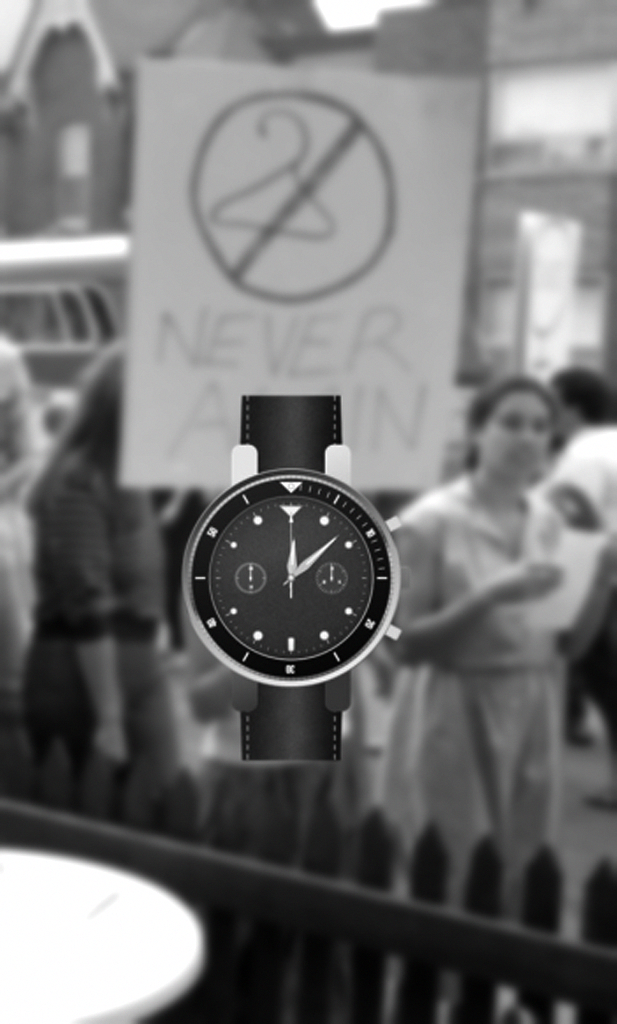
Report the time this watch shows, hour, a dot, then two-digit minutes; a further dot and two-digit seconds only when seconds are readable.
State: 12.08
